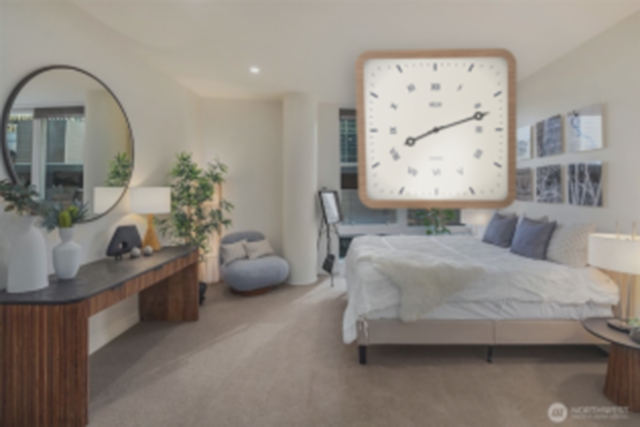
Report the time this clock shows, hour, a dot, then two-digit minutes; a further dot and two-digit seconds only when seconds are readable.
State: 8.12
